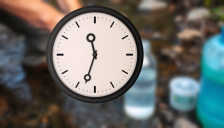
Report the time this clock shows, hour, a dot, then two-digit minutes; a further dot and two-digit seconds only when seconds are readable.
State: 11.33
